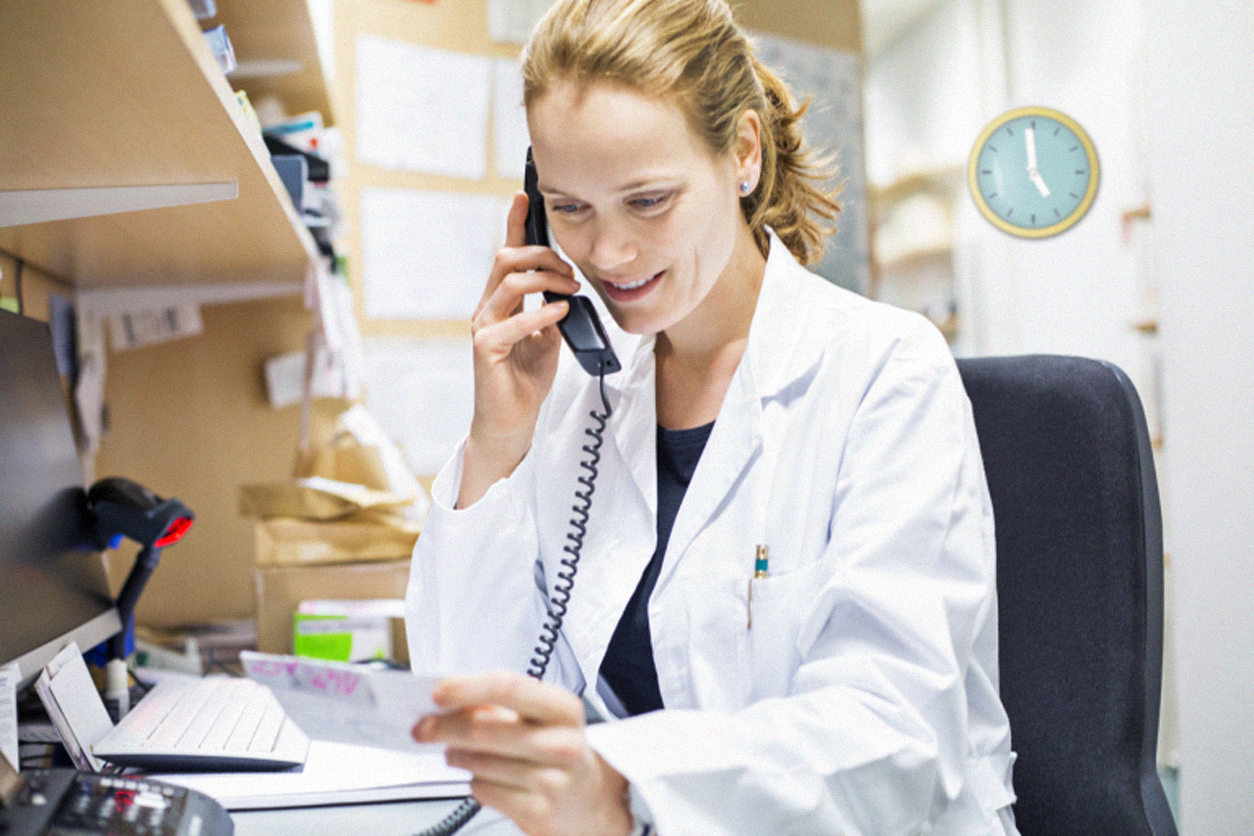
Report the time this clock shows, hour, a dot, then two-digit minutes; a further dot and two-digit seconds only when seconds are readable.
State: 4.59
